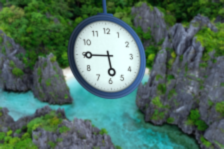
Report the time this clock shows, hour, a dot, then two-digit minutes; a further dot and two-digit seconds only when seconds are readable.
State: 5.45
